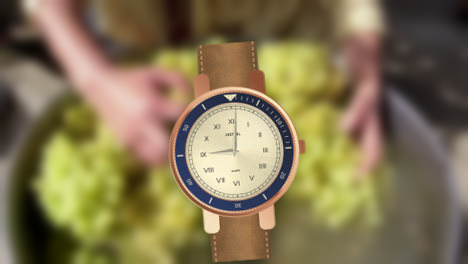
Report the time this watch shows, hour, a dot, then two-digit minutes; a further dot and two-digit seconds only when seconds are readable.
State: 9.01
